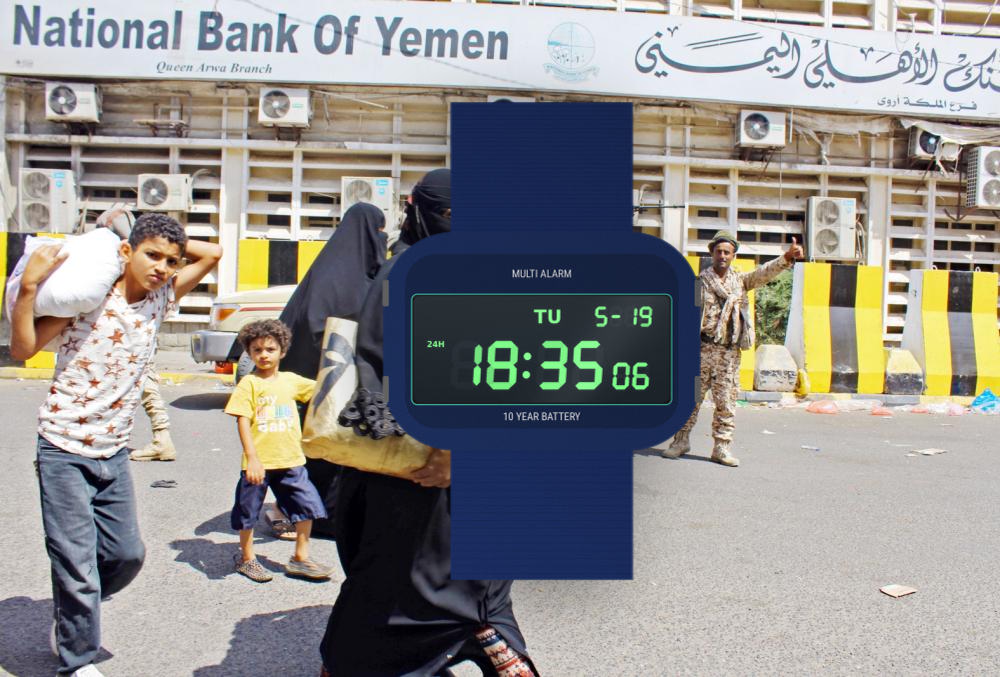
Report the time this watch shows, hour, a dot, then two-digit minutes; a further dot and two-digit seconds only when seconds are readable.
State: 18.35.06
